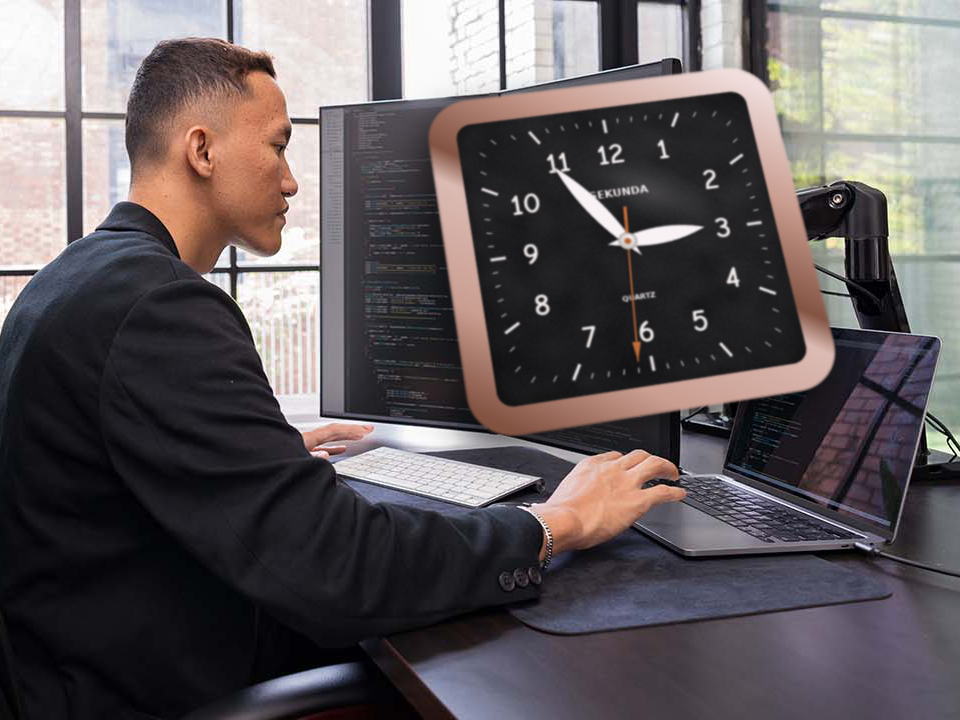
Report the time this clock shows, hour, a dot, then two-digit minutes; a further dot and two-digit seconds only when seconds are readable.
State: 2.54.31
